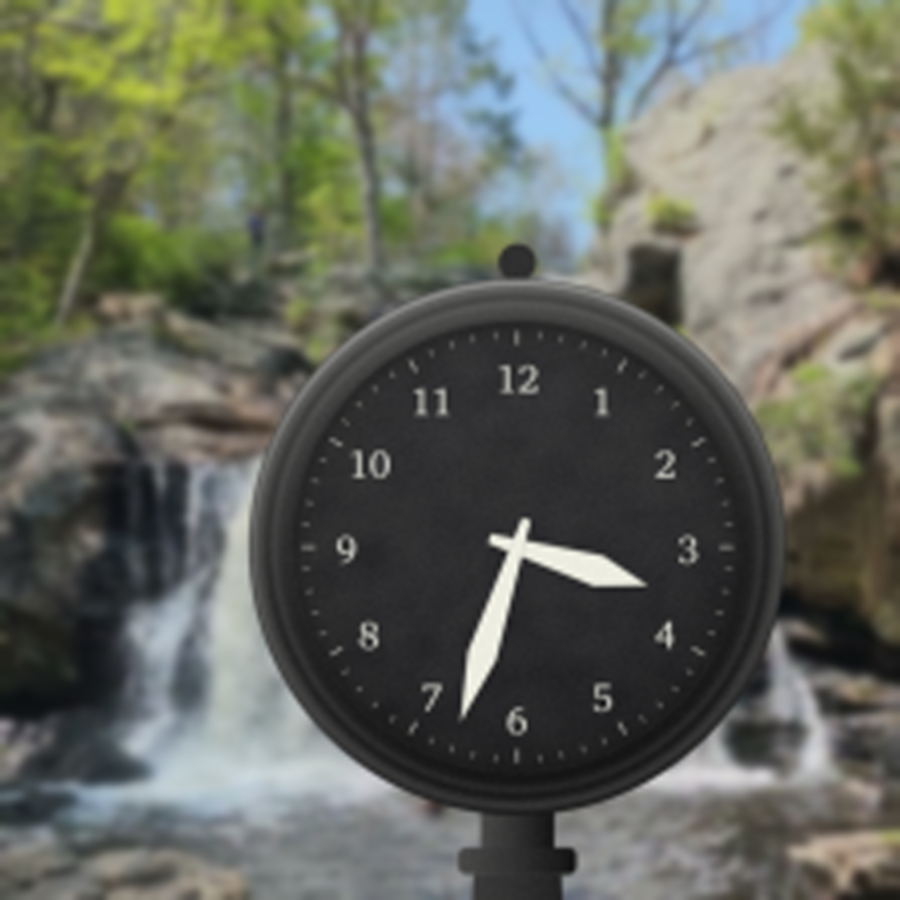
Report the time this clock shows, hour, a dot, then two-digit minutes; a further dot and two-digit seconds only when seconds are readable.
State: 3.33
